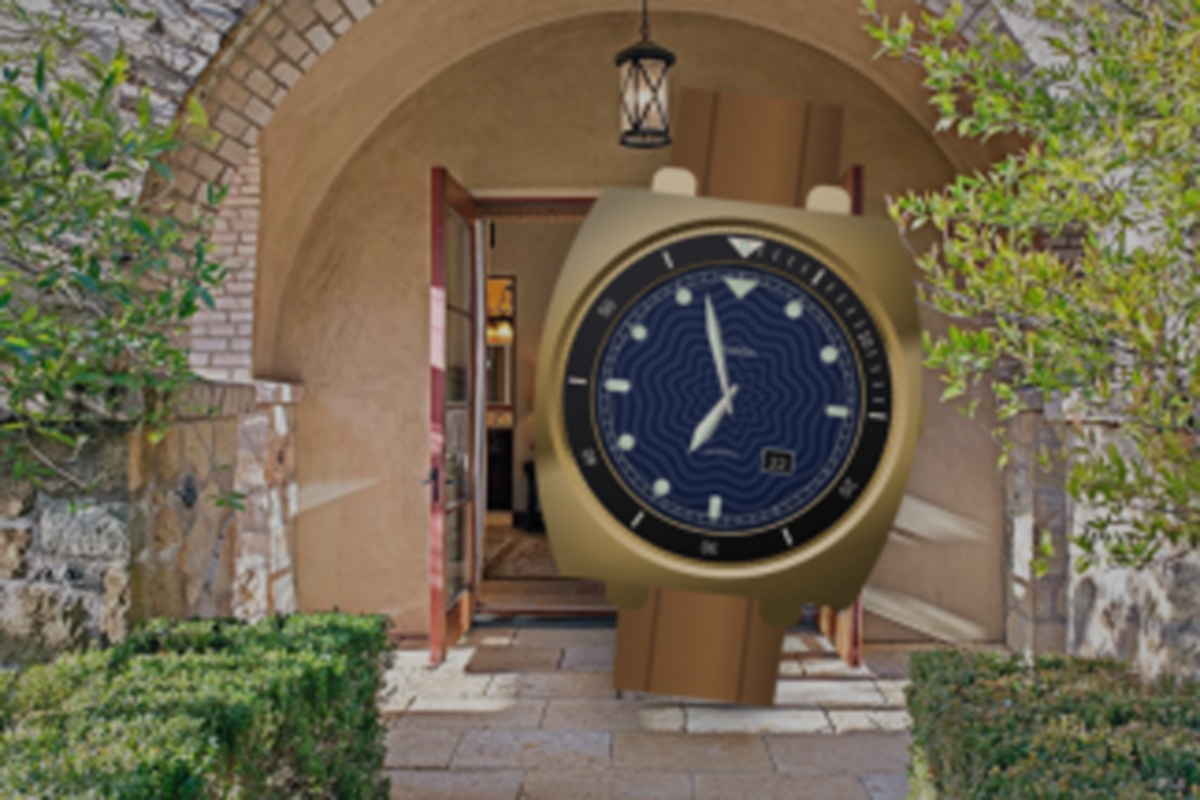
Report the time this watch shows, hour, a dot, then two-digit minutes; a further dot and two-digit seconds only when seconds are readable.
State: 6.57
